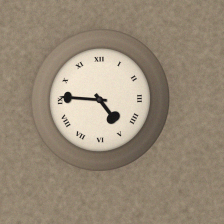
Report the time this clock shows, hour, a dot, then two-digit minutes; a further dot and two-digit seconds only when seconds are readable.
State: 4.46
